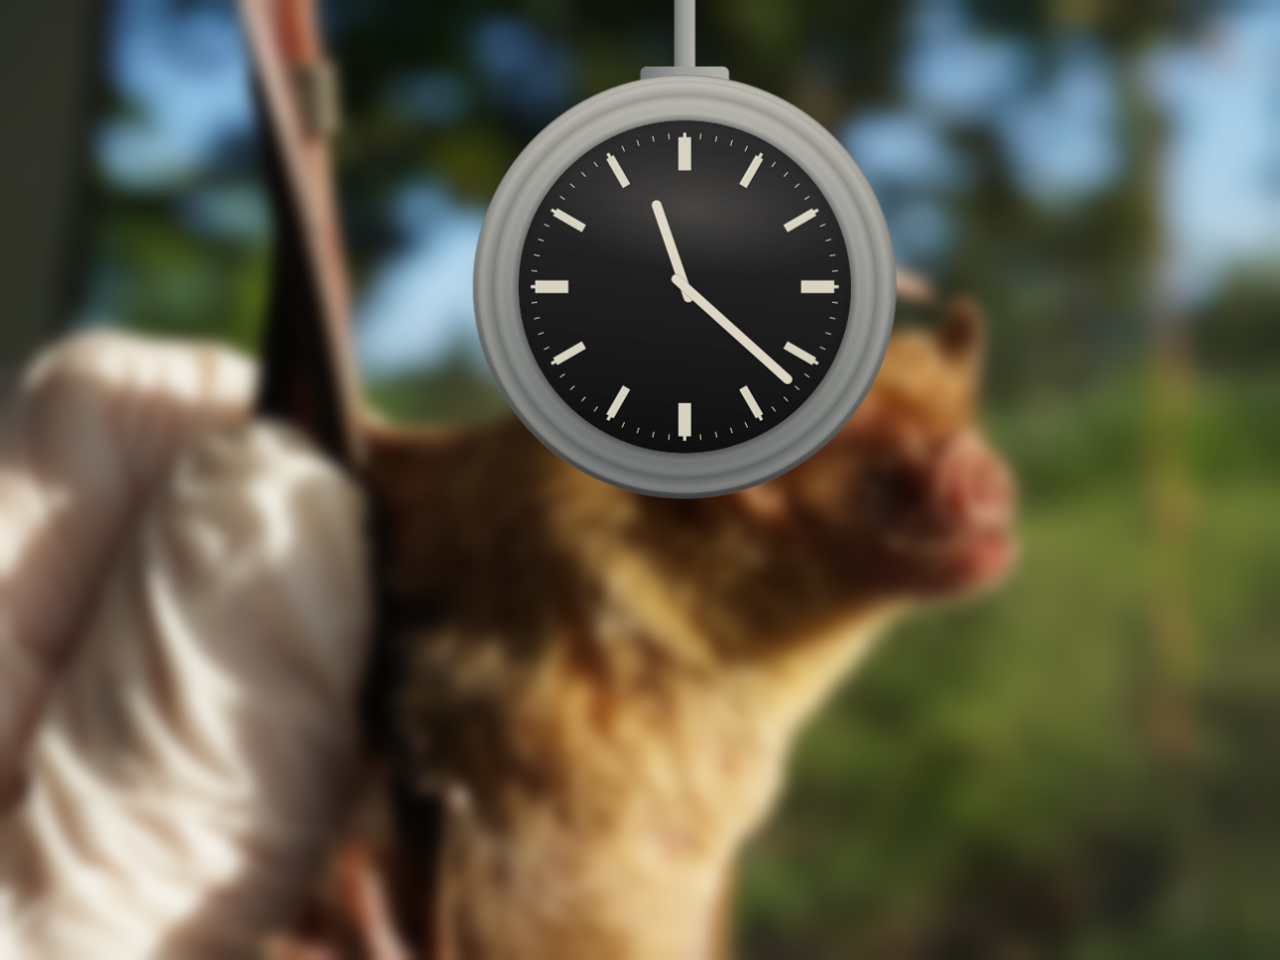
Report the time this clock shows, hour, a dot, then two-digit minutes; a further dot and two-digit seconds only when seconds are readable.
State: 11.22
